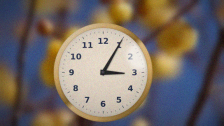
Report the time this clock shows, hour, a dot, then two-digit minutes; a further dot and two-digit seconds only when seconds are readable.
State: 3.05
